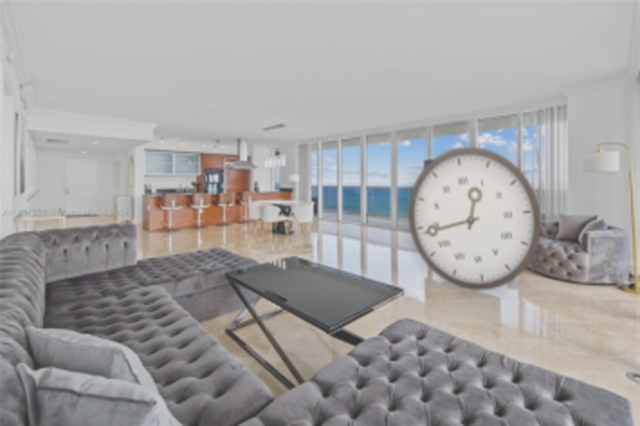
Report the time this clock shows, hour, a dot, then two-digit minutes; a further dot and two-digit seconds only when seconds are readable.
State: 12.44
